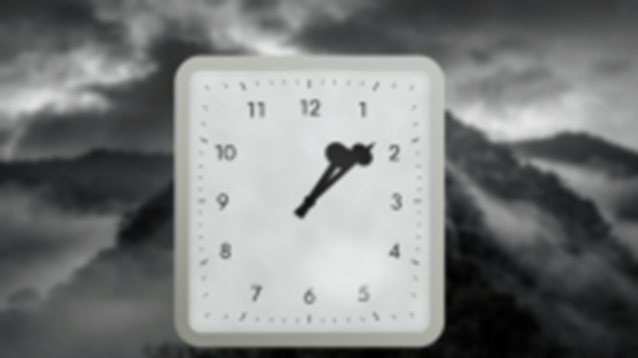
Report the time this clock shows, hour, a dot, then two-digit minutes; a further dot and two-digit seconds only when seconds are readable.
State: 1.08
